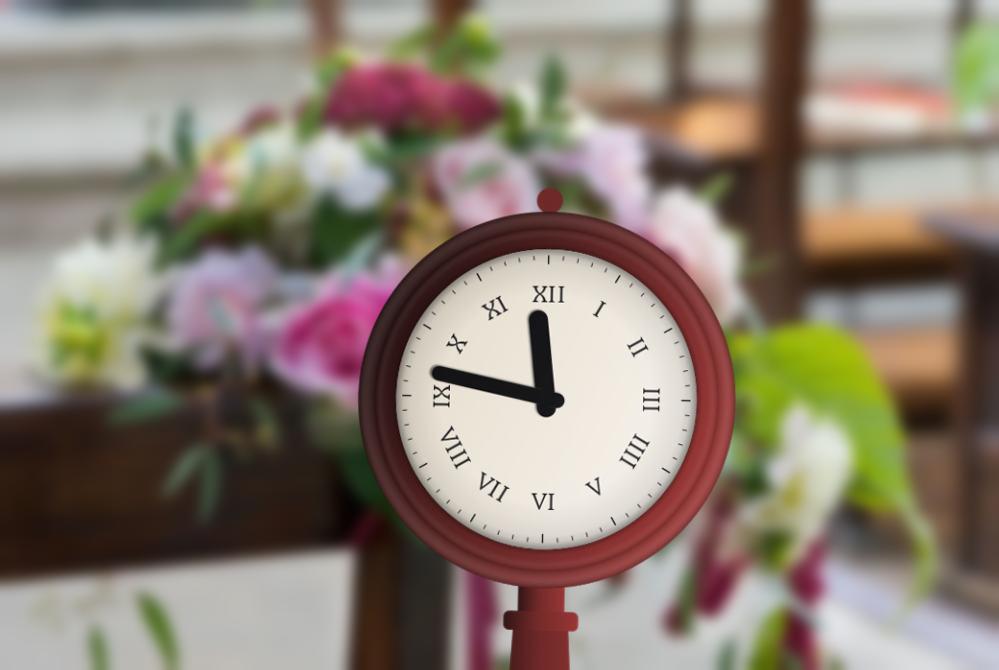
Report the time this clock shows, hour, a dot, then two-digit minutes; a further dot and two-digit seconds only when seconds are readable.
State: 11.47
